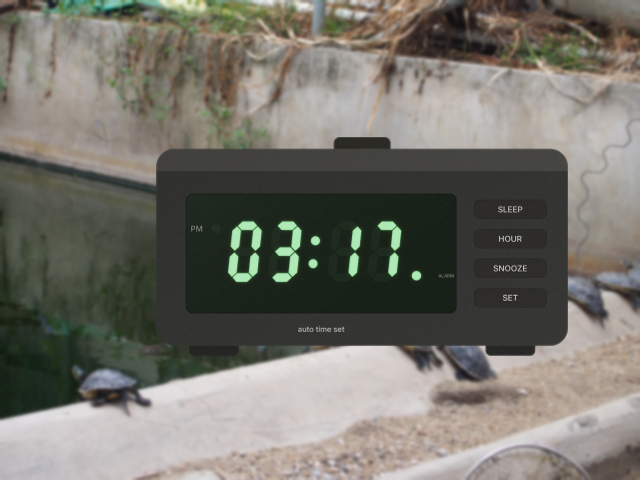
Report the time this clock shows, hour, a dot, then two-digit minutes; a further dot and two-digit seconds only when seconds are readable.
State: 3.17
